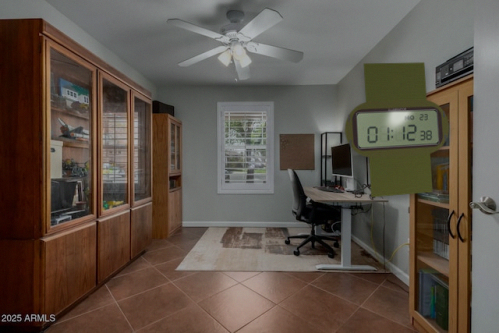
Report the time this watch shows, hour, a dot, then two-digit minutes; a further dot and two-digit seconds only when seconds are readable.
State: 1.12.38
